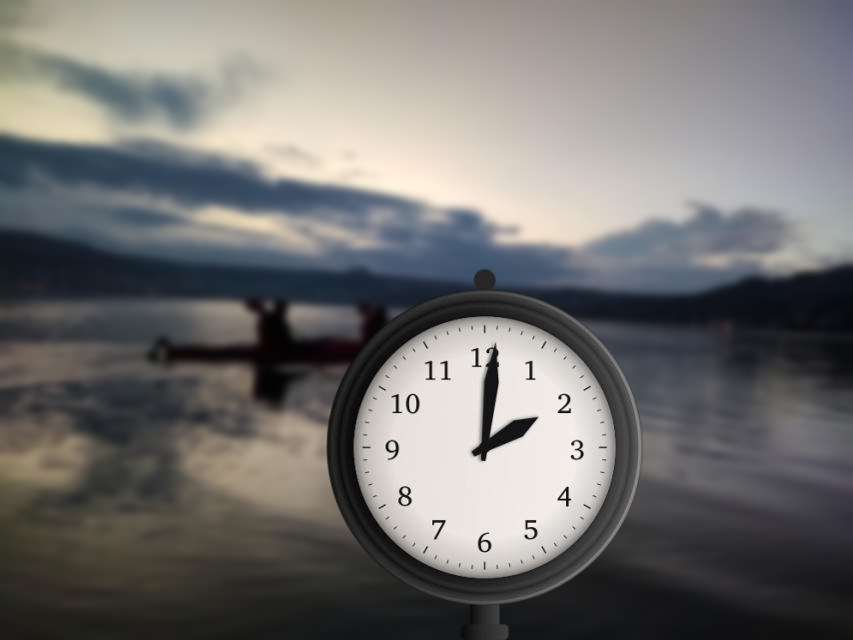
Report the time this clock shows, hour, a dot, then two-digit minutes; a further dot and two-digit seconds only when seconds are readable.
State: 2.01
